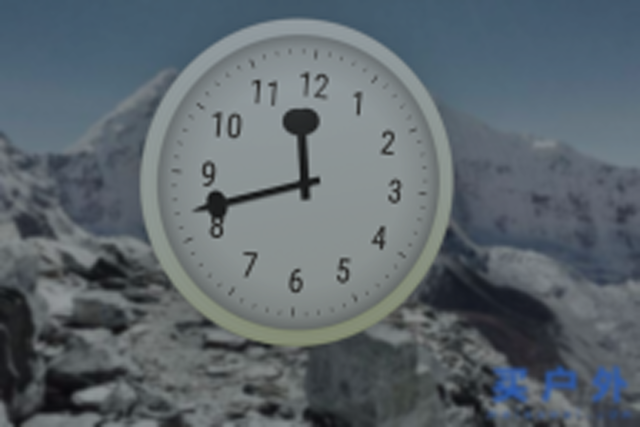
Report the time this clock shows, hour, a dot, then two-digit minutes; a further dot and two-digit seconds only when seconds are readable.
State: 11.42
